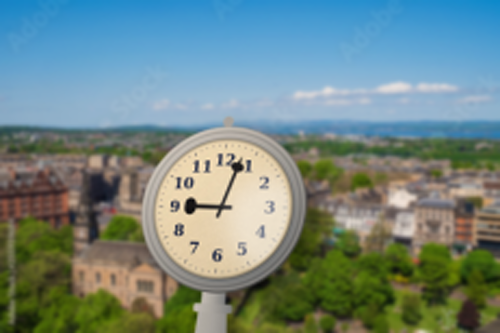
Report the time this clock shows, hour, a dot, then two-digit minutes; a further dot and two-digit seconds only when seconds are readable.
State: 9.03
